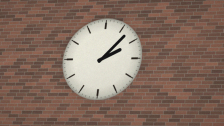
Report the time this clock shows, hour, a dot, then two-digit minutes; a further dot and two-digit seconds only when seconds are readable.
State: 2.07
